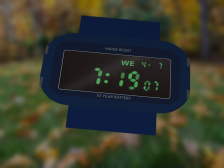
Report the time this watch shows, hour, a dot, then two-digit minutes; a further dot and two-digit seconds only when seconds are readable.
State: 7.19.07
